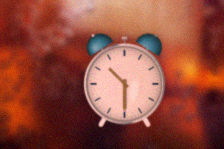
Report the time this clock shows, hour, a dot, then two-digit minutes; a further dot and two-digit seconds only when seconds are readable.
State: 10.30
